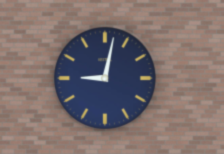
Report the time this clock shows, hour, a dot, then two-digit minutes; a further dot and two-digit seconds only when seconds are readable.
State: 9.02
